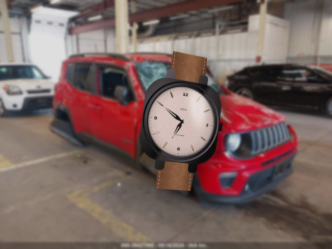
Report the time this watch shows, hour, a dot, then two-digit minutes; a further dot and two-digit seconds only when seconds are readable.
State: 6.50
